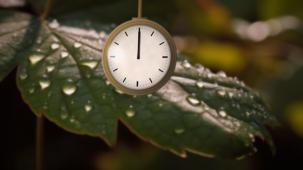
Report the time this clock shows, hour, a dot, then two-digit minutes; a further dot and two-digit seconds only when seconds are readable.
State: 12.00
